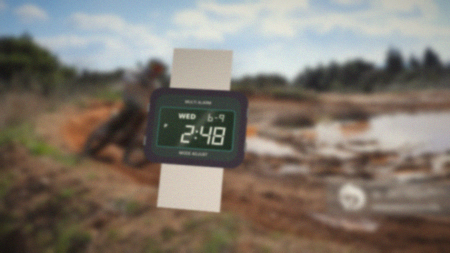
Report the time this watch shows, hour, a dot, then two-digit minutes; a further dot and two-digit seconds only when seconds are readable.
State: 2.48
